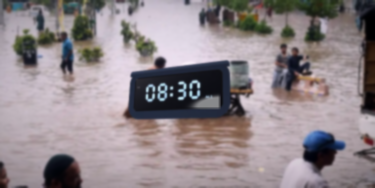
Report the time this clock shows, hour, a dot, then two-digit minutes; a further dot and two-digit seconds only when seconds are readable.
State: 8.30
